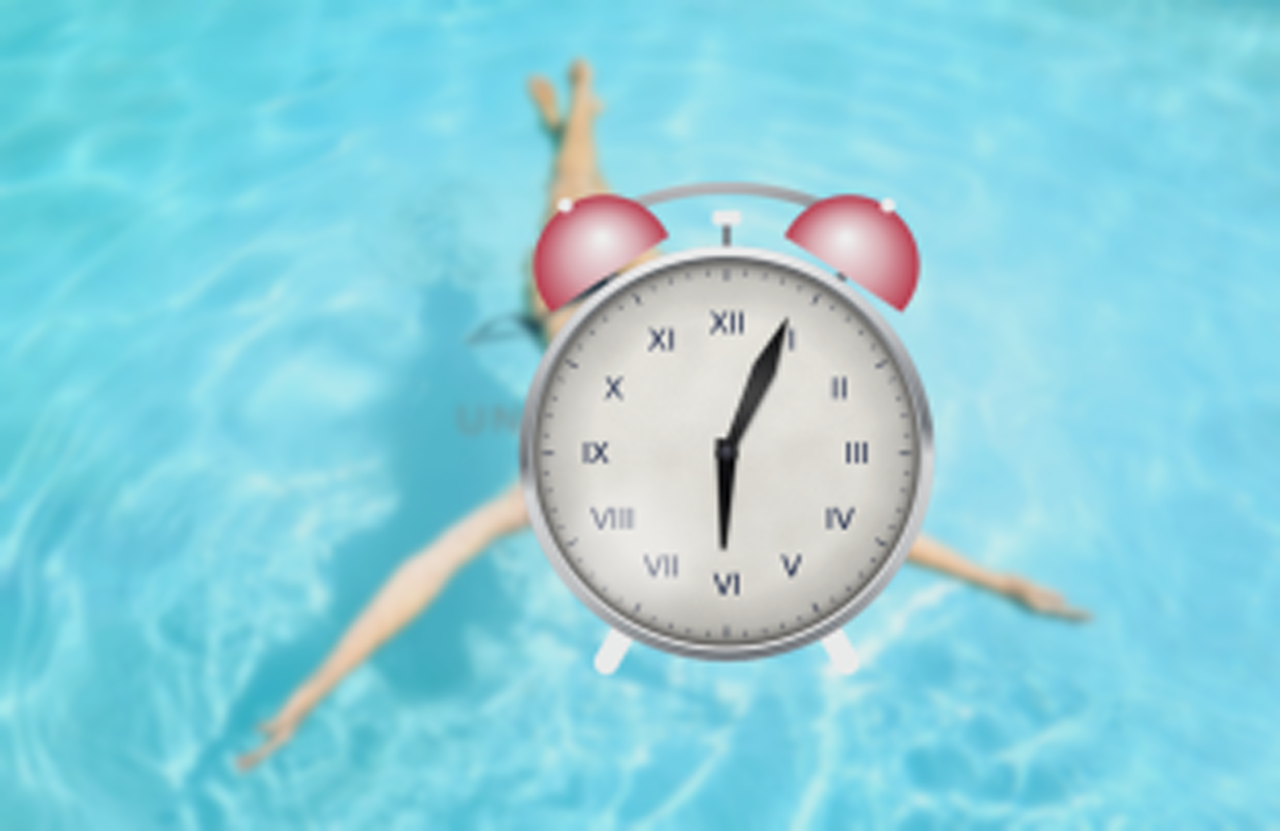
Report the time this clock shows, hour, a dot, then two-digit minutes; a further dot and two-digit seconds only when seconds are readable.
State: 6.04
